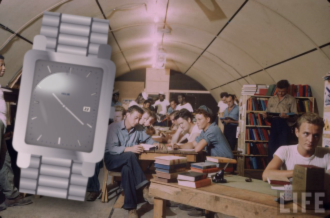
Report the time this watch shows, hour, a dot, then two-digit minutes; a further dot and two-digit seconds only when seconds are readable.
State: 10.21
